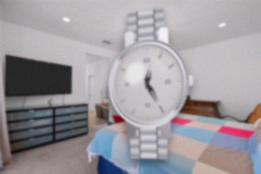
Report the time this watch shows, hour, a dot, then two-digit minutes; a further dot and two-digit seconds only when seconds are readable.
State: 12.25
